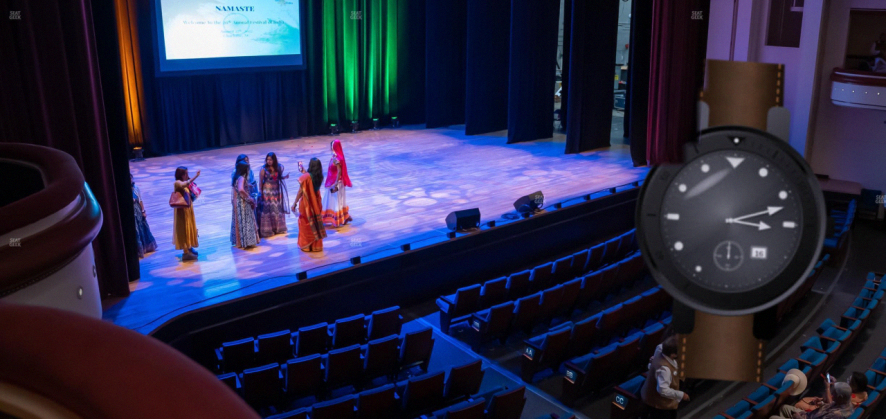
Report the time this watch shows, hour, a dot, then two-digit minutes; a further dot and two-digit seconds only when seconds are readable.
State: 3.12
